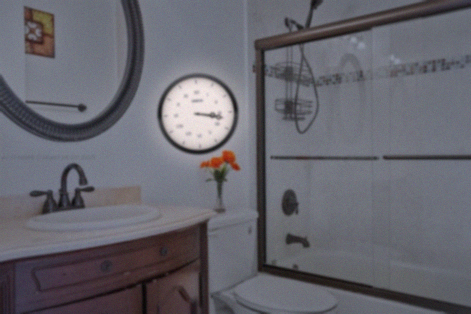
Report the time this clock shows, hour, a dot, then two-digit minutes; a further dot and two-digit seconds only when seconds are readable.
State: 3.17
